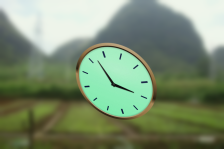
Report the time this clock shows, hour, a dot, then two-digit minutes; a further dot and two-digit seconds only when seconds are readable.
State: 3.57
